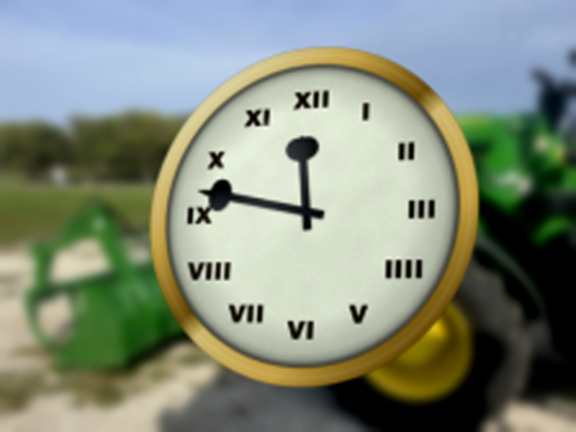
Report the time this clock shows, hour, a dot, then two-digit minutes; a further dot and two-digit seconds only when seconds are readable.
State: 11.47
